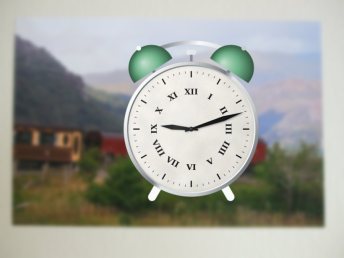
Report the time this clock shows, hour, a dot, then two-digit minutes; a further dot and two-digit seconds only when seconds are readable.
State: 9.12
